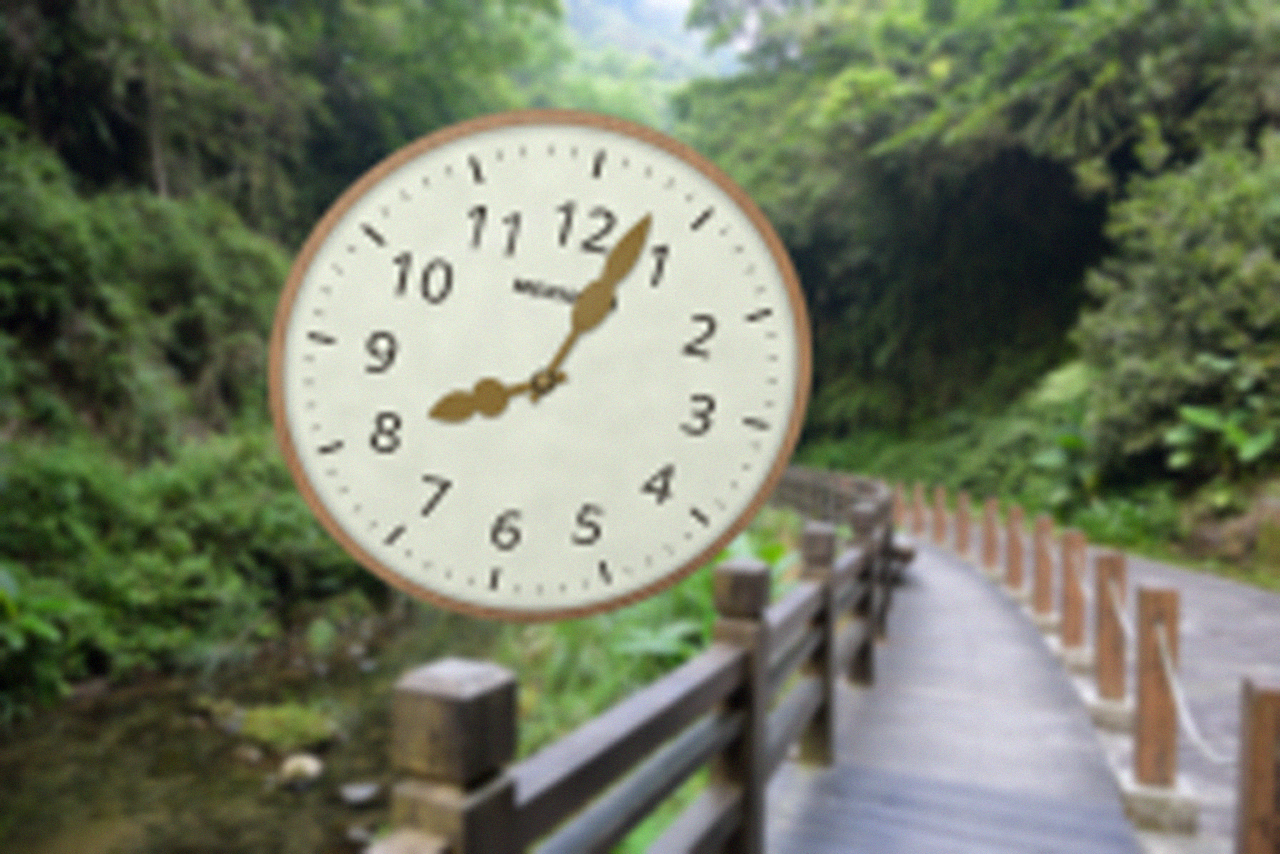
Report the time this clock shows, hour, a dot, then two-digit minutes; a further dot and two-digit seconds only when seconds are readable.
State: 8.03
